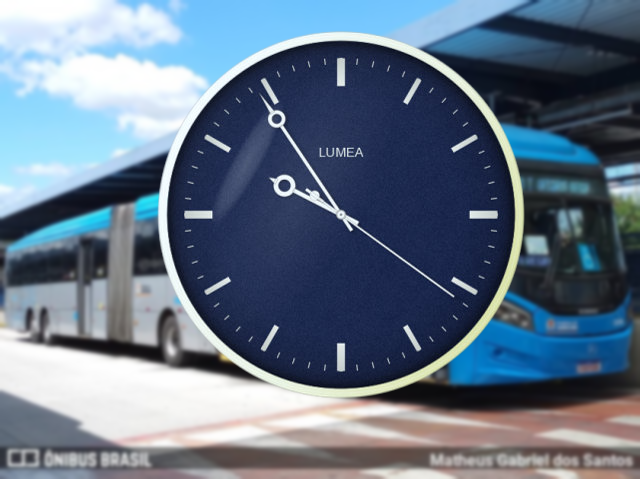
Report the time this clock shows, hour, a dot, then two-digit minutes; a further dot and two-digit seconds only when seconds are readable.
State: 9.54.21
